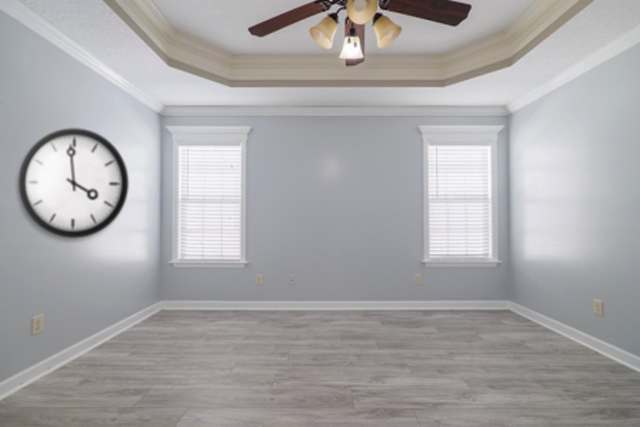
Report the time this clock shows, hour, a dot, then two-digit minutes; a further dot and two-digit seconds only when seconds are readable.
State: 3.59
